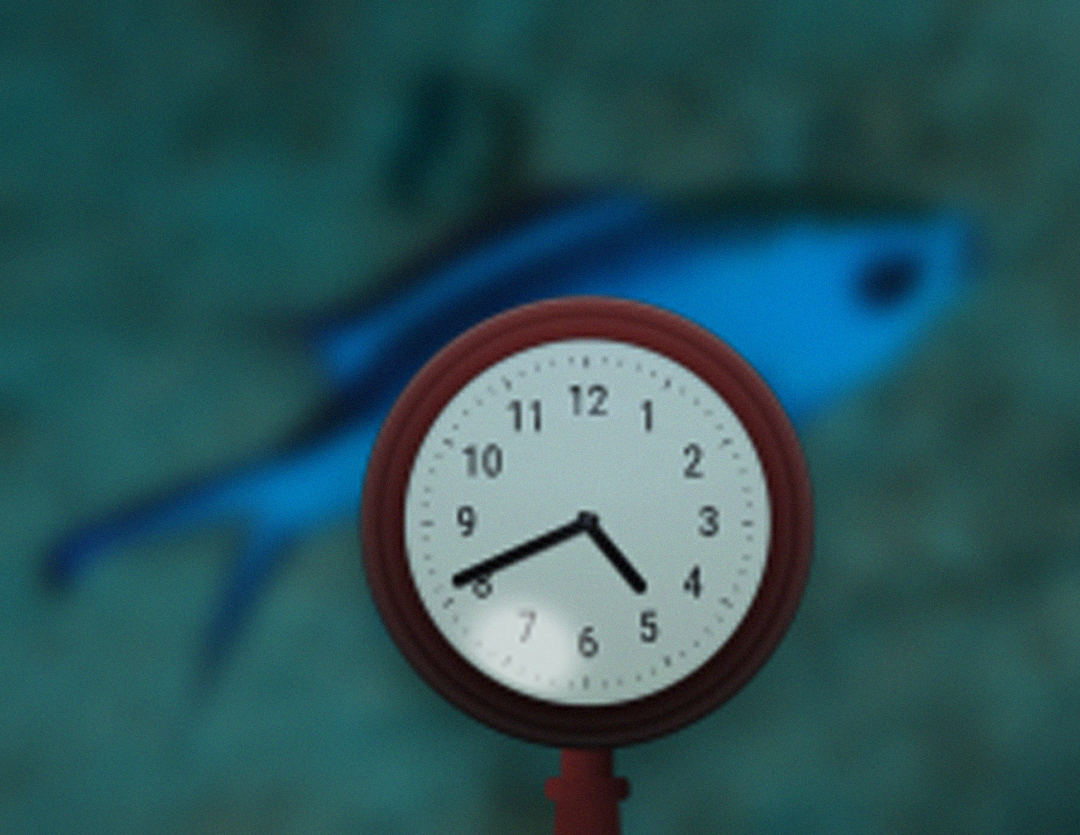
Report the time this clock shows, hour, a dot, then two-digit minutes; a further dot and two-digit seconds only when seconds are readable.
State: 4.41
